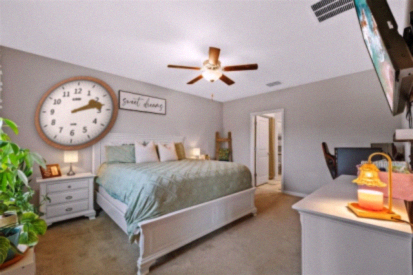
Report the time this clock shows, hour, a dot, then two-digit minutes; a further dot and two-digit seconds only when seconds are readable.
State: 2.13
